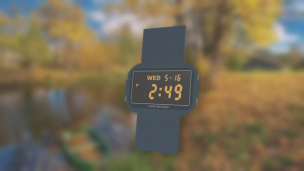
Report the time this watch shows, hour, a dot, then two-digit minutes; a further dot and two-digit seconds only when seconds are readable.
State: 2.49
